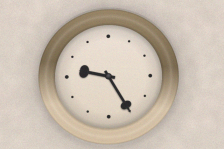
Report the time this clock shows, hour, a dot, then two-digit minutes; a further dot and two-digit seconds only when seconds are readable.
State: 9.25
